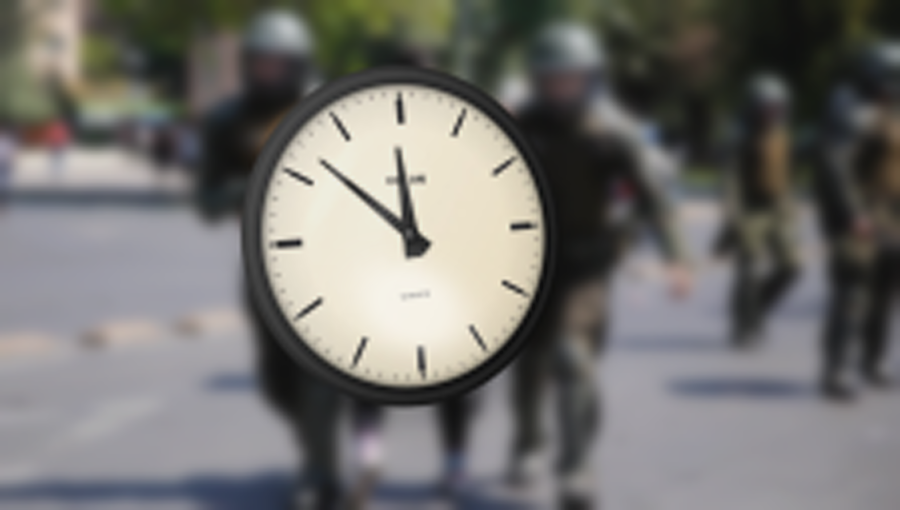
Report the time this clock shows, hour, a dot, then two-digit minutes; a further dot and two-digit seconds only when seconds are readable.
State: 11.52
